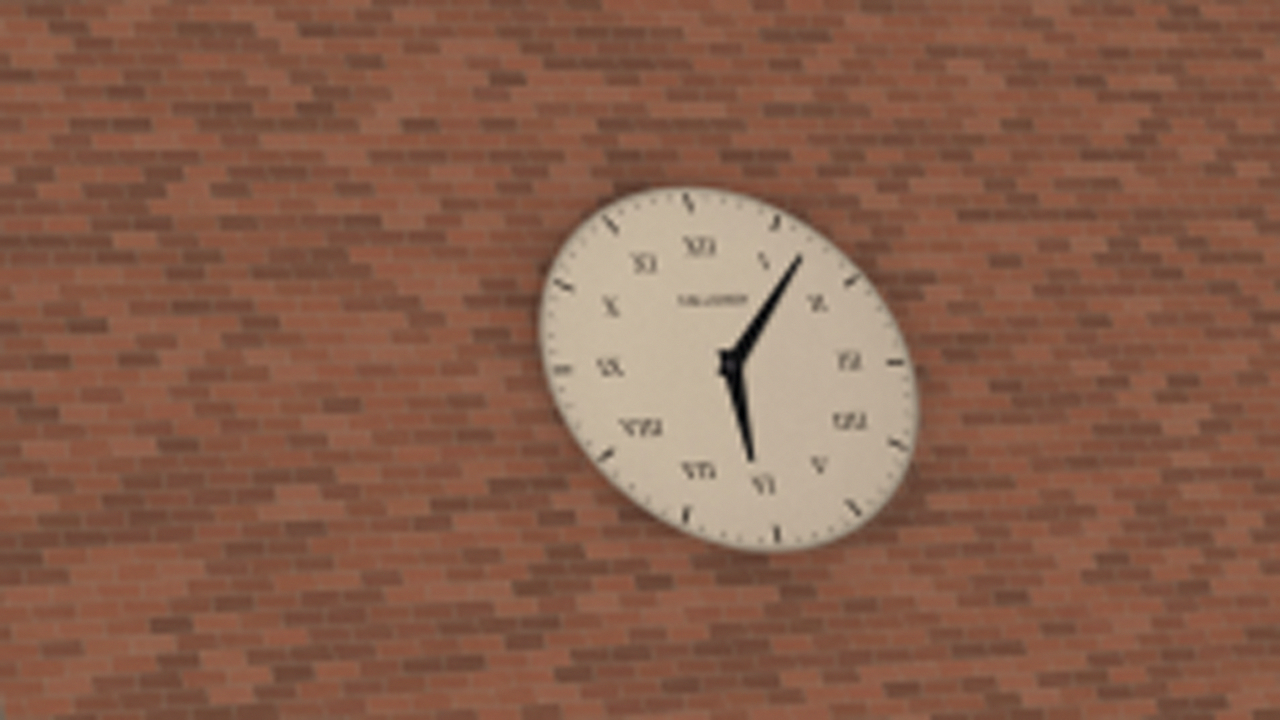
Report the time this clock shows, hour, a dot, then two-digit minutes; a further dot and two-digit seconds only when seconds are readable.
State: 6.07
